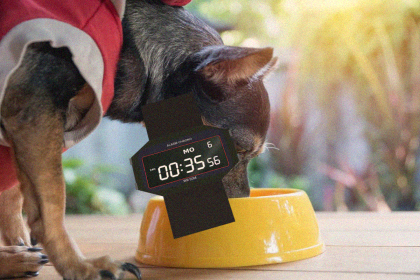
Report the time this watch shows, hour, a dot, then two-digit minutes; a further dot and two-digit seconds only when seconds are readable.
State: 0.35.56
